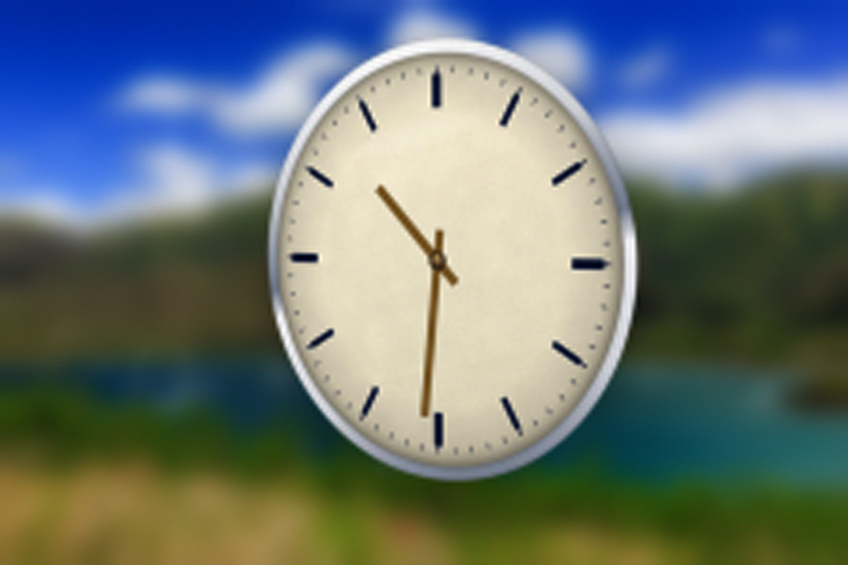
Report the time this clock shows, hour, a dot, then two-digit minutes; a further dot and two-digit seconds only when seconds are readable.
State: 10.31
